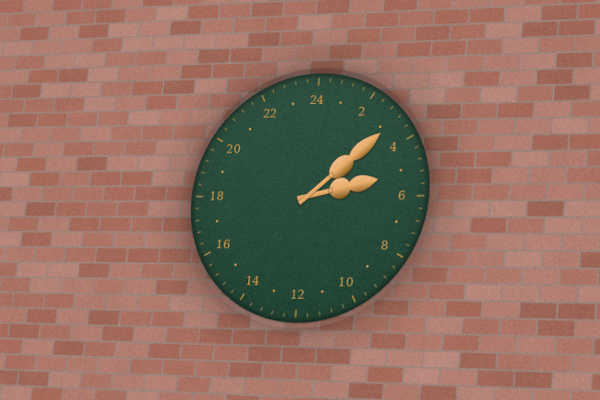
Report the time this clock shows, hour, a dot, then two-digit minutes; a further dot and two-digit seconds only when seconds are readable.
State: 5.08
